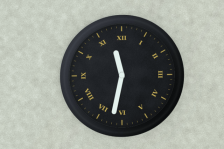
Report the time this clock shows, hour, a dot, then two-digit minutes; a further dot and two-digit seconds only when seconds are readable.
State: 11.32
